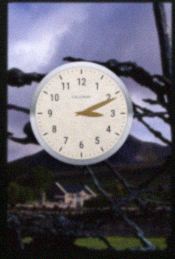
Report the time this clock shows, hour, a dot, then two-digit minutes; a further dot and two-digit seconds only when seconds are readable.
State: 3.11
